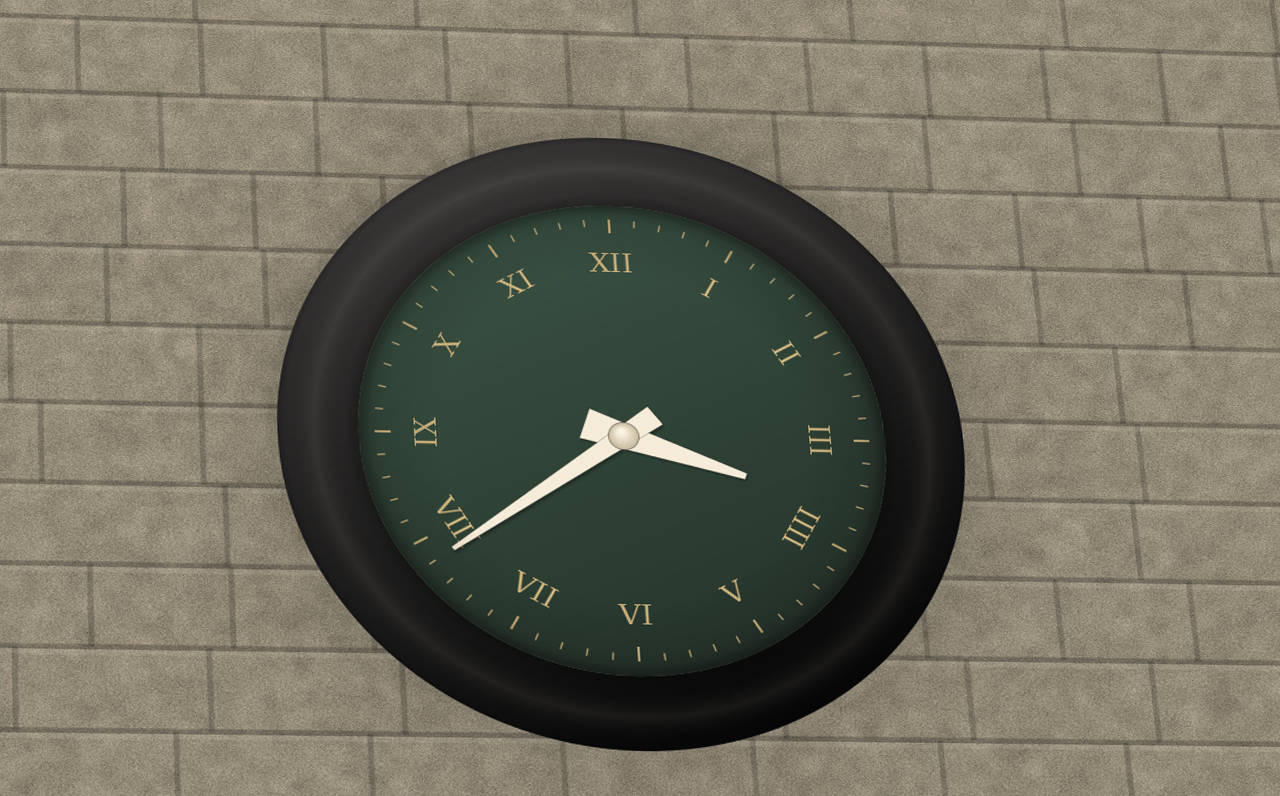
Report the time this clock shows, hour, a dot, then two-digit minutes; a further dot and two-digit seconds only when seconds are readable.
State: 3.39
